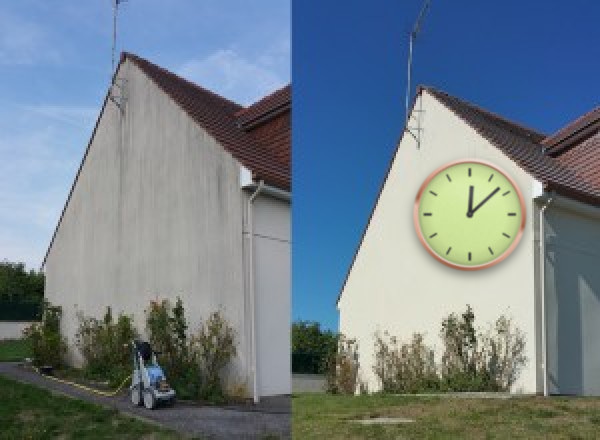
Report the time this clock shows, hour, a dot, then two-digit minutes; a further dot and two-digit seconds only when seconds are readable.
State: 12.08
